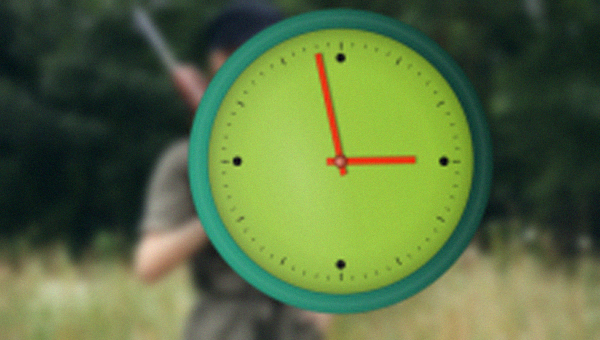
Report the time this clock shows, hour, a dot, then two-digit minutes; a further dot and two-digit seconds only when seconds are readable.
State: 2.58
